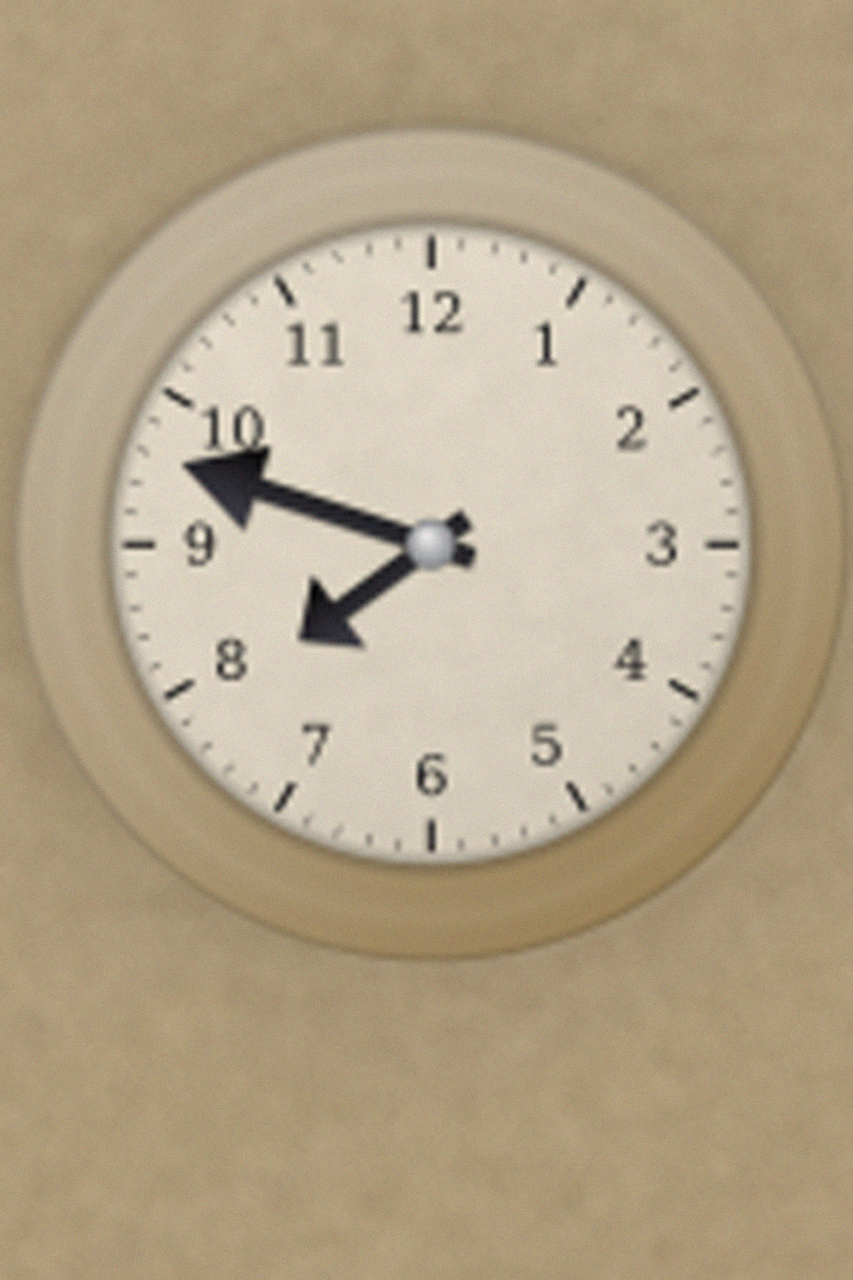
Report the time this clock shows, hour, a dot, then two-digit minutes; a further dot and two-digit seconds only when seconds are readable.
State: 7.48
